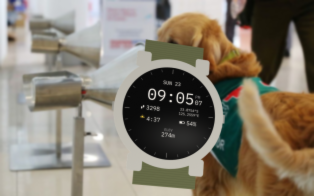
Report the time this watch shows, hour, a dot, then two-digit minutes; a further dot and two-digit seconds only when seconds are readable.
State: 9.05
